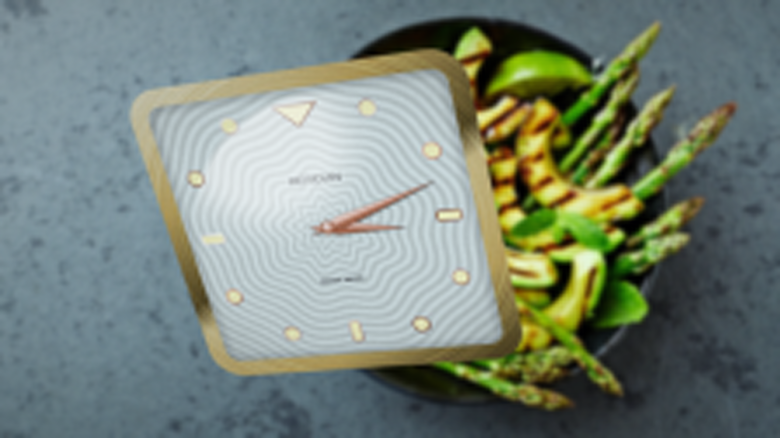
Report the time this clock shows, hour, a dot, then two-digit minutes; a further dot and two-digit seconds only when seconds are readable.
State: 3.12
